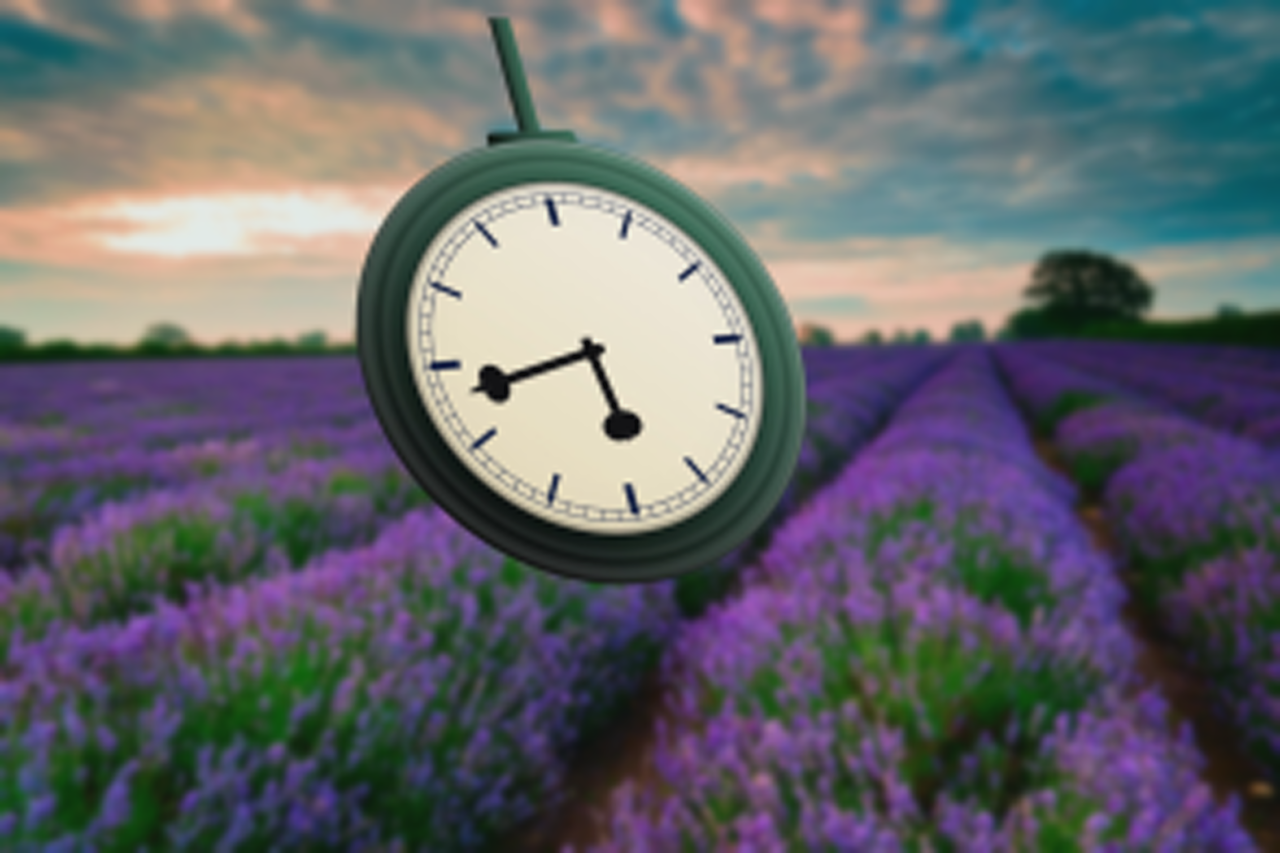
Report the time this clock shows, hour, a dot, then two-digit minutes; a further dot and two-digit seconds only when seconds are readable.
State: 5.43
